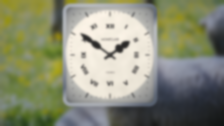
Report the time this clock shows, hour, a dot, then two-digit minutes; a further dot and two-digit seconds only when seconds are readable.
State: 1.51
